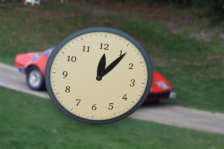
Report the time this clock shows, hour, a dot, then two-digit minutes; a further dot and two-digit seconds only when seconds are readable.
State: 12.06
